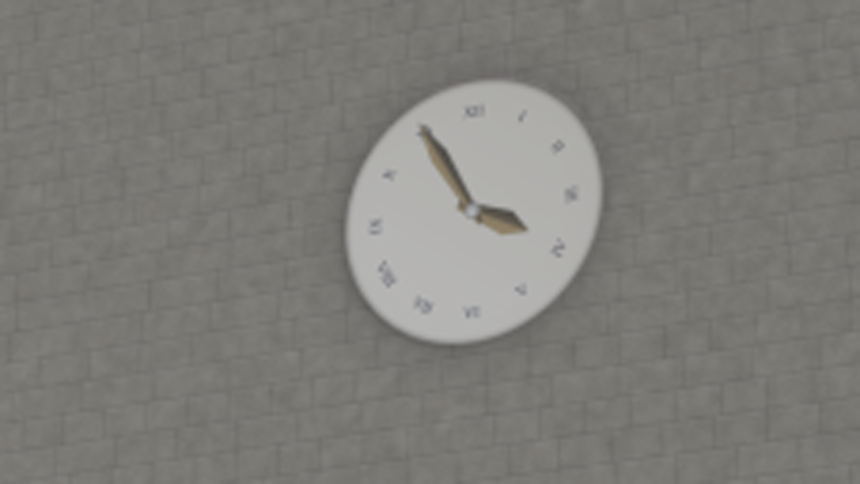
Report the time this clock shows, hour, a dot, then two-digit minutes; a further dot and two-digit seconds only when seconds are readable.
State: 3.55
